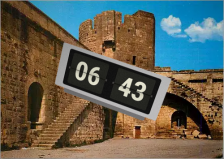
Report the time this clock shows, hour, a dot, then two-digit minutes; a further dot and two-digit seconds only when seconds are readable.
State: 6.43
